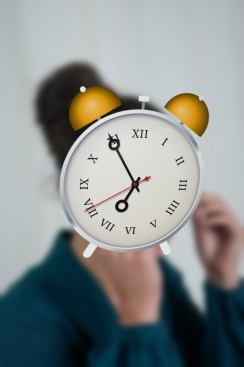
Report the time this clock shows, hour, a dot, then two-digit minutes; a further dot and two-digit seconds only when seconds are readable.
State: 6.54.40
